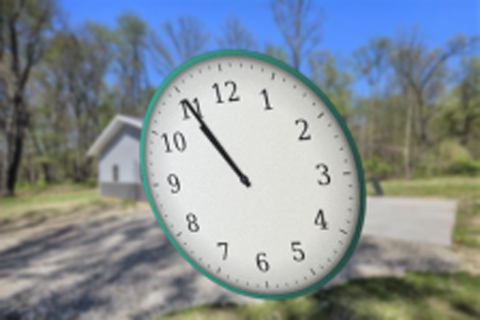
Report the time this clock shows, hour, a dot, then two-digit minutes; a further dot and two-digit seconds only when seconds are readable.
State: 10.55
